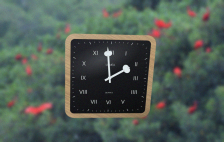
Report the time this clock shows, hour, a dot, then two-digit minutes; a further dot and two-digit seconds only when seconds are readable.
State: 1.59
